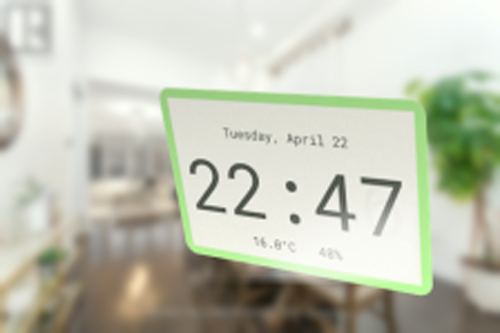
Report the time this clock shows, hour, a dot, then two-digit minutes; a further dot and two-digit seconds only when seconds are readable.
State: 22.47
